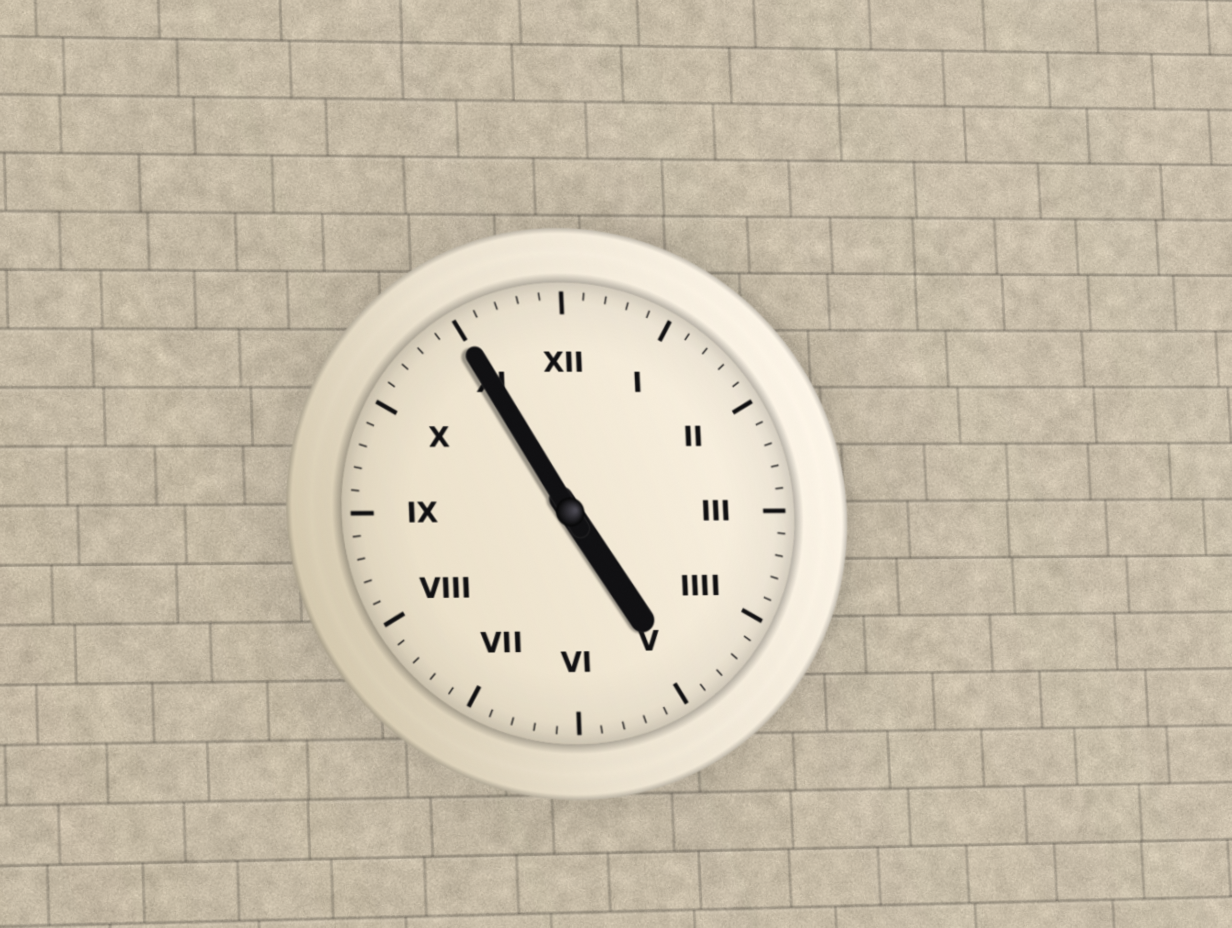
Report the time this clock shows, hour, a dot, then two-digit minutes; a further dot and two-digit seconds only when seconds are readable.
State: 4.55
